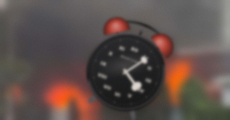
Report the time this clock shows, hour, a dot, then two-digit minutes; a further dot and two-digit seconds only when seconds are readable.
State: 4.06
